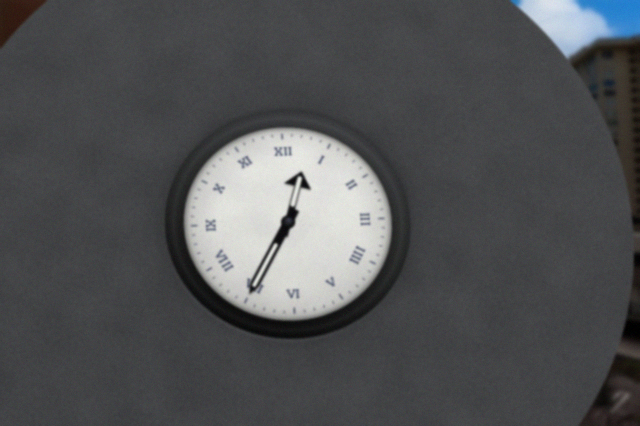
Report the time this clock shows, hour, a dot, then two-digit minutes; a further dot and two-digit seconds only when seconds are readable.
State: 12.35
